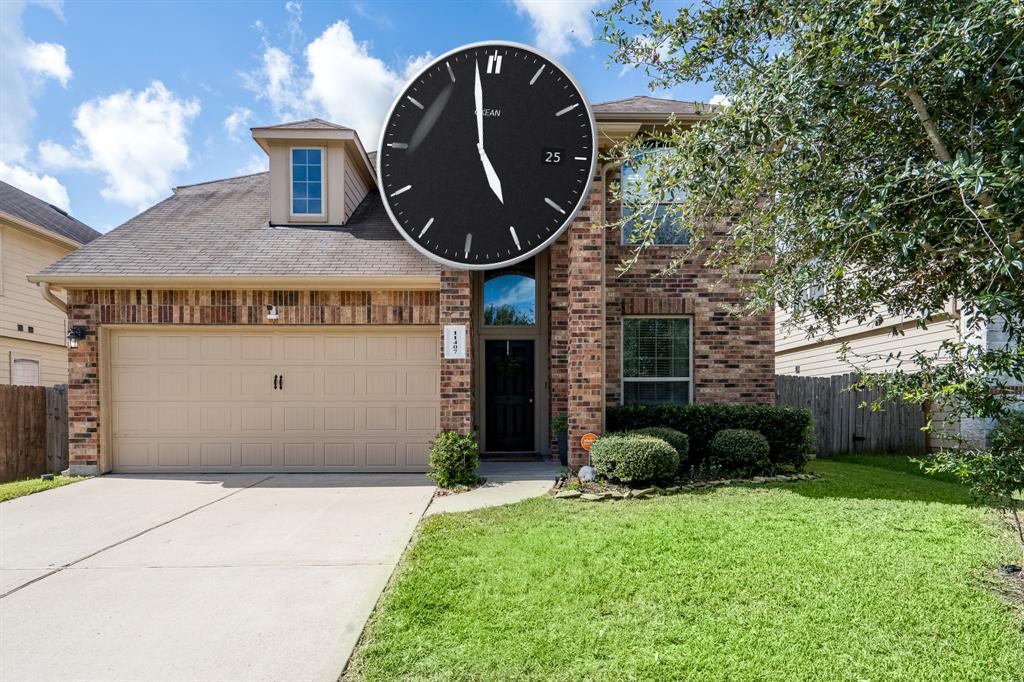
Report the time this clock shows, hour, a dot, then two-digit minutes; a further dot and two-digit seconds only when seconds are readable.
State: 4.58
